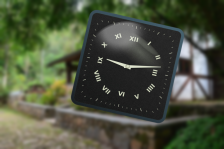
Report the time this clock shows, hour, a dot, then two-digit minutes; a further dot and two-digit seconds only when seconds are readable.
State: 9.13
